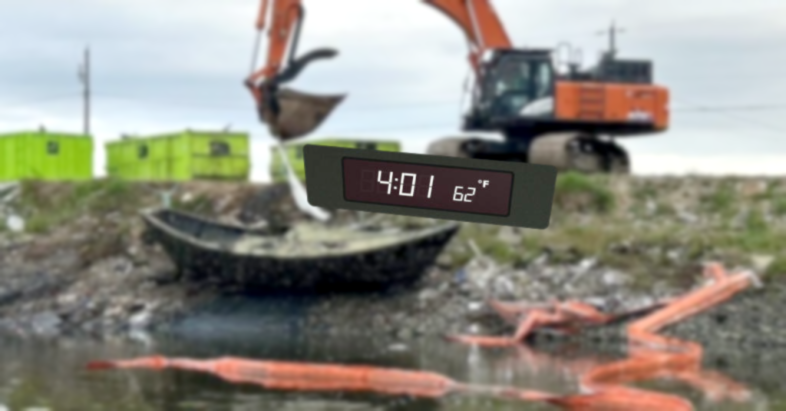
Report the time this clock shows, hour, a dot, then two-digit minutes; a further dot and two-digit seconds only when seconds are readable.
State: 4.01
